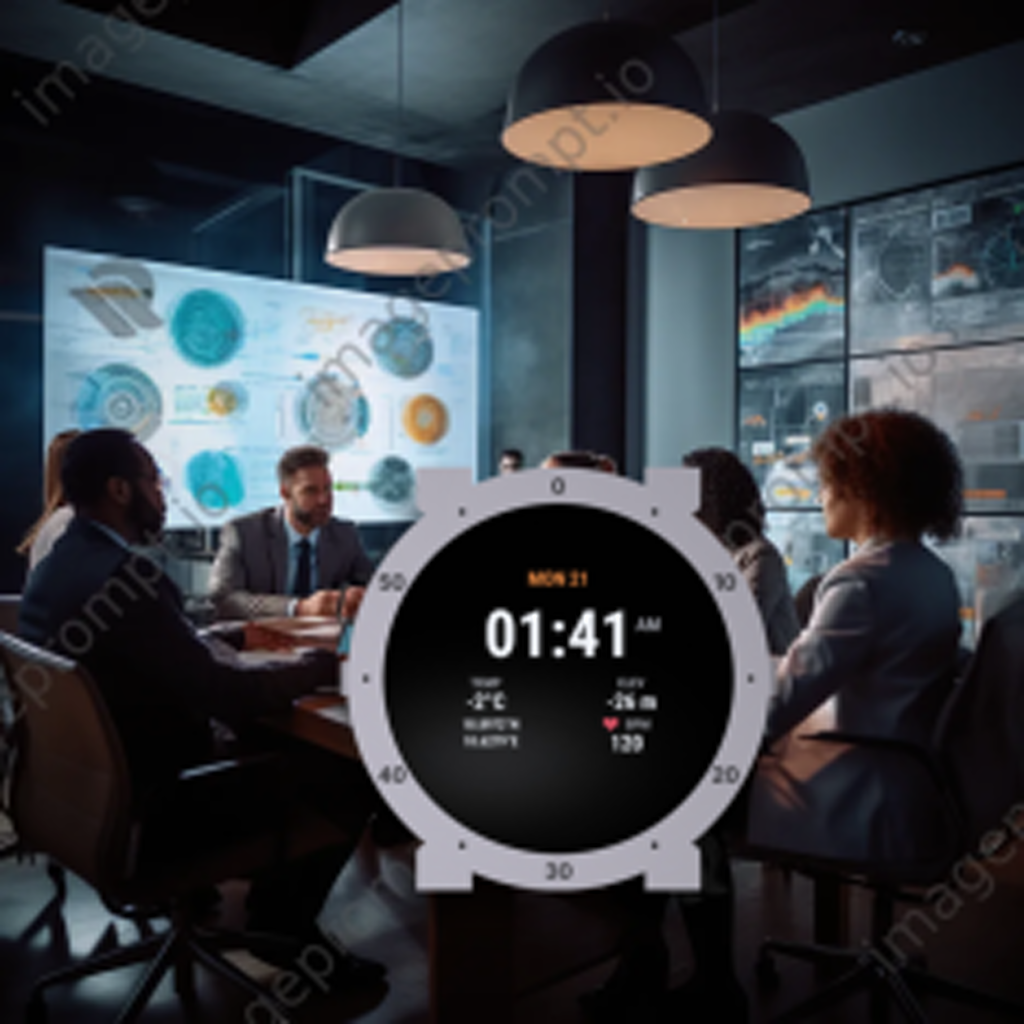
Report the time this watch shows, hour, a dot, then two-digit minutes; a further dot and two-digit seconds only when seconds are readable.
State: 1.41
